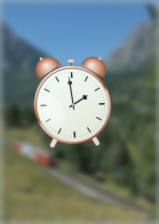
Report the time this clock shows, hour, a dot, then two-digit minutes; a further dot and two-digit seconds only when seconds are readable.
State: 1.59
